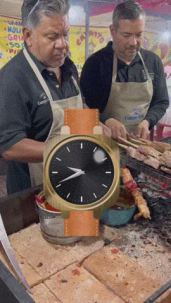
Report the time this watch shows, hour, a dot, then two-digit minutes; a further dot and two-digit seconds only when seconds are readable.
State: 9.41
